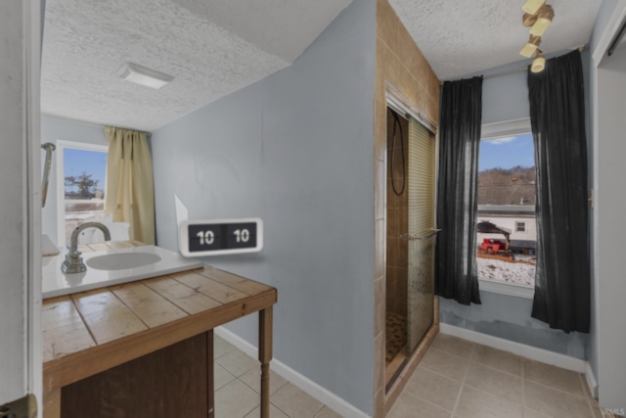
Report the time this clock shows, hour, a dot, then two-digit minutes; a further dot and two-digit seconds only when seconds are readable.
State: 10.10
